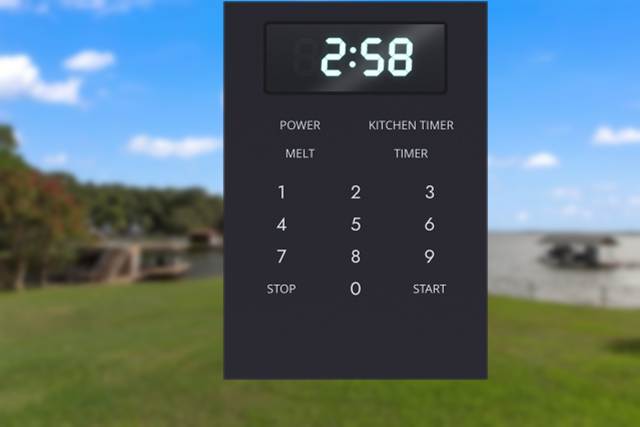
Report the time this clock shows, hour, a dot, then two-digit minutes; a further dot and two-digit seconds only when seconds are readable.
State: 2.58
